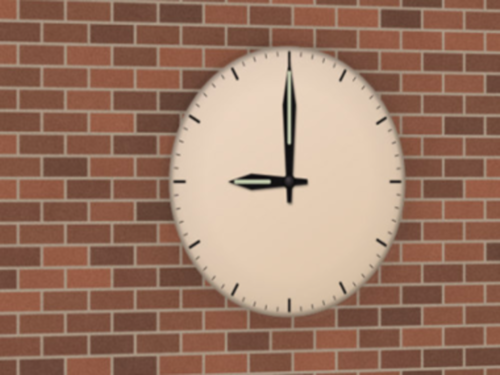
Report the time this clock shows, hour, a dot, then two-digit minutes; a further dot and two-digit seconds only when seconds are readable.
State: 9.00
